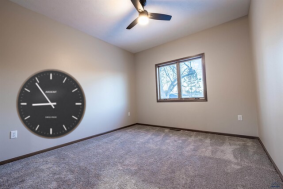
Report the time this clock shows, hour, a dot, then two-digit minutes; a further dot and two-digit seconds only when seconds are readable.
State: 8.54
